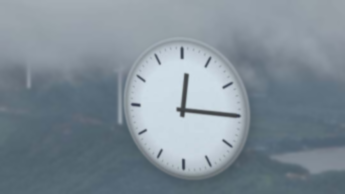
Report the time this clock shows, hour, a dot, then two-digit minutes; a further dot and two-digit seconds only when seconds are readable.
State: 12.15
